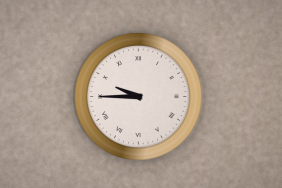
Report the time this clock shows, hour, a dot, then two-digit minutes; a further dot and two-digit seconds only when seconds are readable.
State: 9.45
